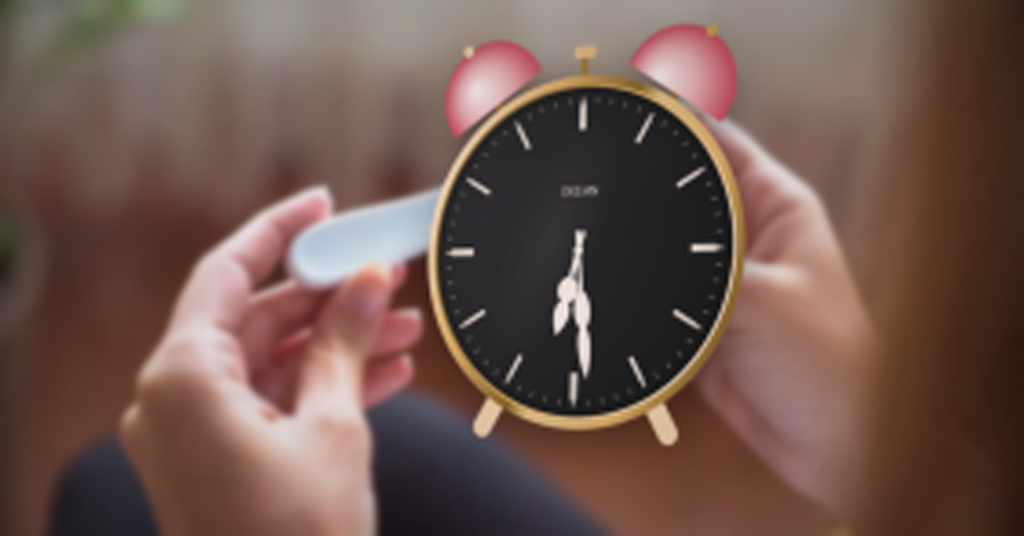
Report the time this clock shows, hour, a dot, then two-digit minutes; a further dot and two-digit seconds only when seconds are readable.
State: 6.29
